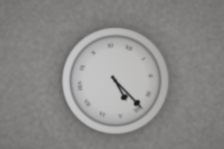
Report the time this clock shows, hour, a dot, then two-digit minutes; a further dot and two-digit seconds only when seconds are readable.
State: 4.19
